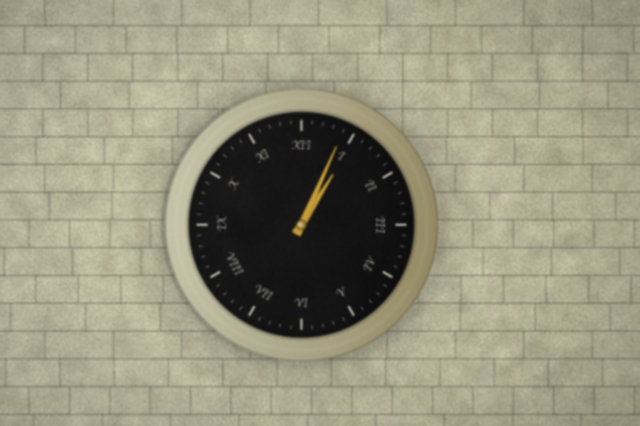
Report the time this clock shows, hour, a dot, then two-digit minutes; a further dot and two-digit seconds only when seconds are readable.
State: 1.04
